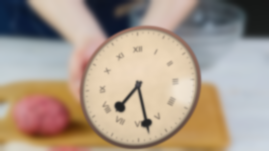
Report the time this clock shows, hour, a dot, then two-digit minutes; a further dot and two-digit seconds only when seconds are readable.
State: 7.28
